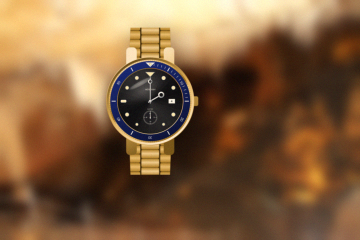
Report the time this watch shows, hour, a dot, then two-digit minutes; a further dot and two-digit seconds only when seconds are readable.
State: 2.00
